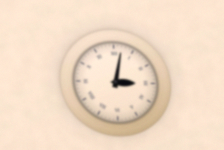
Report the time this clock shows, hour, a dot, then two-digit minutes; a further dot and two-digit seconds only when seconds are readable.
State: 3.02
